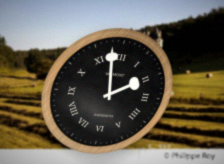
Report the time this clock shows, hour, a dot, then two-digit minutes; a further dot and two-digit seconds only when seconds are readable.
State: 1.58
